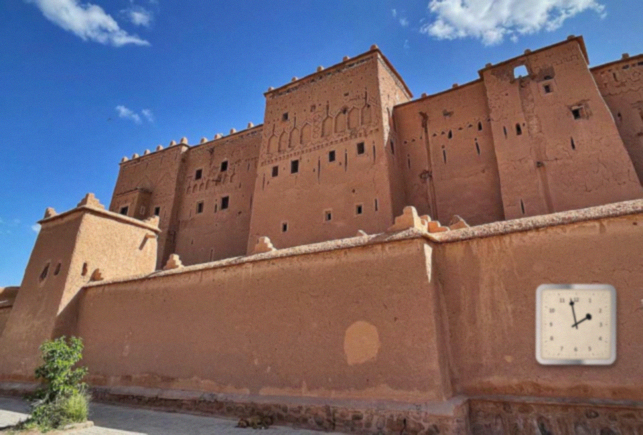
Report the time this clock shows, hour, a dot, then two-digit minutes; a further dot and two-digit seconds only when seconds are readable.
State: 1.58
